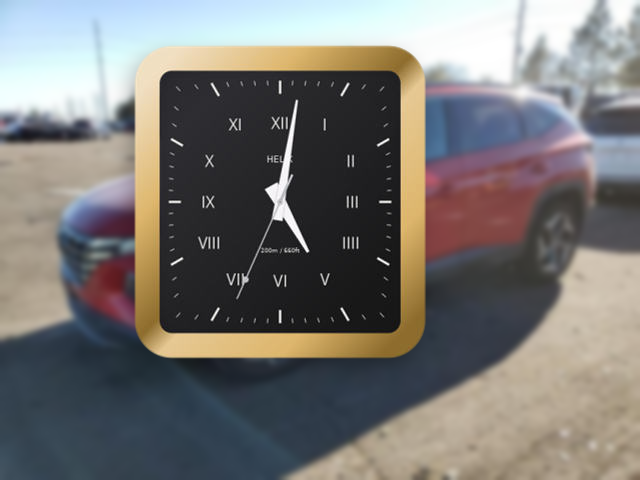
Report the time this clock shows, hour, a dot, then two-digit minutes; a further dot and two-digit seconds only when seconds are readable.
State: 5.01.34
